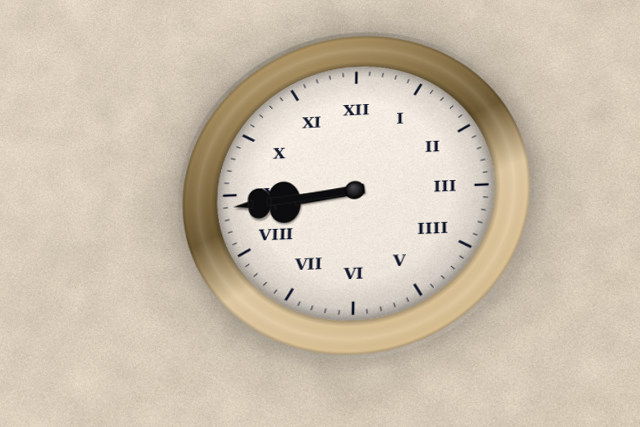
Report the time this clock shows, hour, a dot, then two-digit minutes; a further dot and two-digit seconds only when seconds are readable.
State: 8.44
